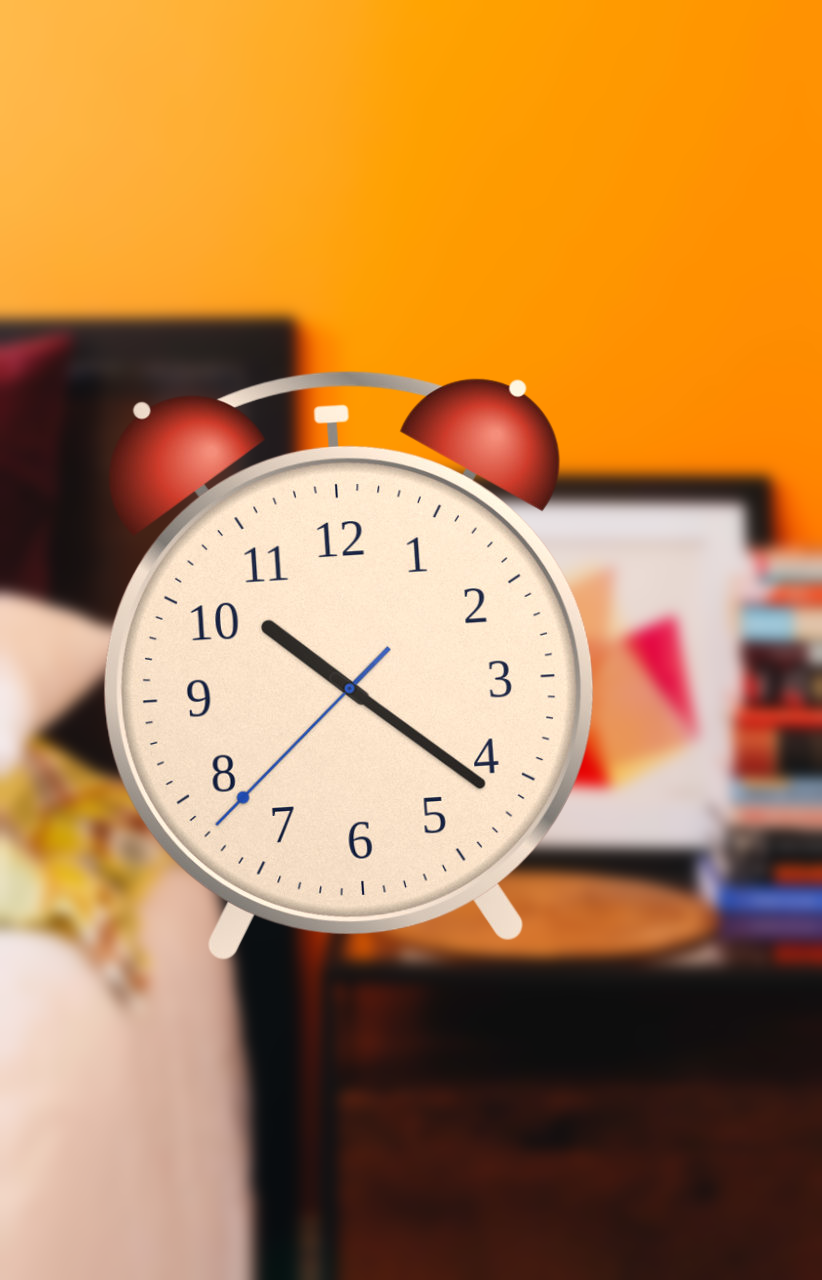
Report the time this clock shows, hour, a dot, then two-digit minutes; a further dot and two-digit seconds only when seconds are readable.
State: 10.21.38
